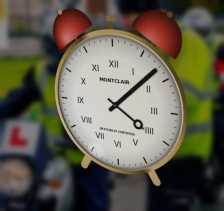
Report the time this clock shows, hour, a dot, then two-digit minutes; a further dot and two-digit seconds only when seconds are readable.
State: 4.08
